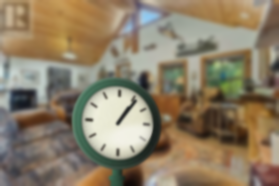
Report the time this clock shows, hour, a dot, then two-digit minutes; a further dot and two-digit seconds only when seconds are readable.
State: 1.06
